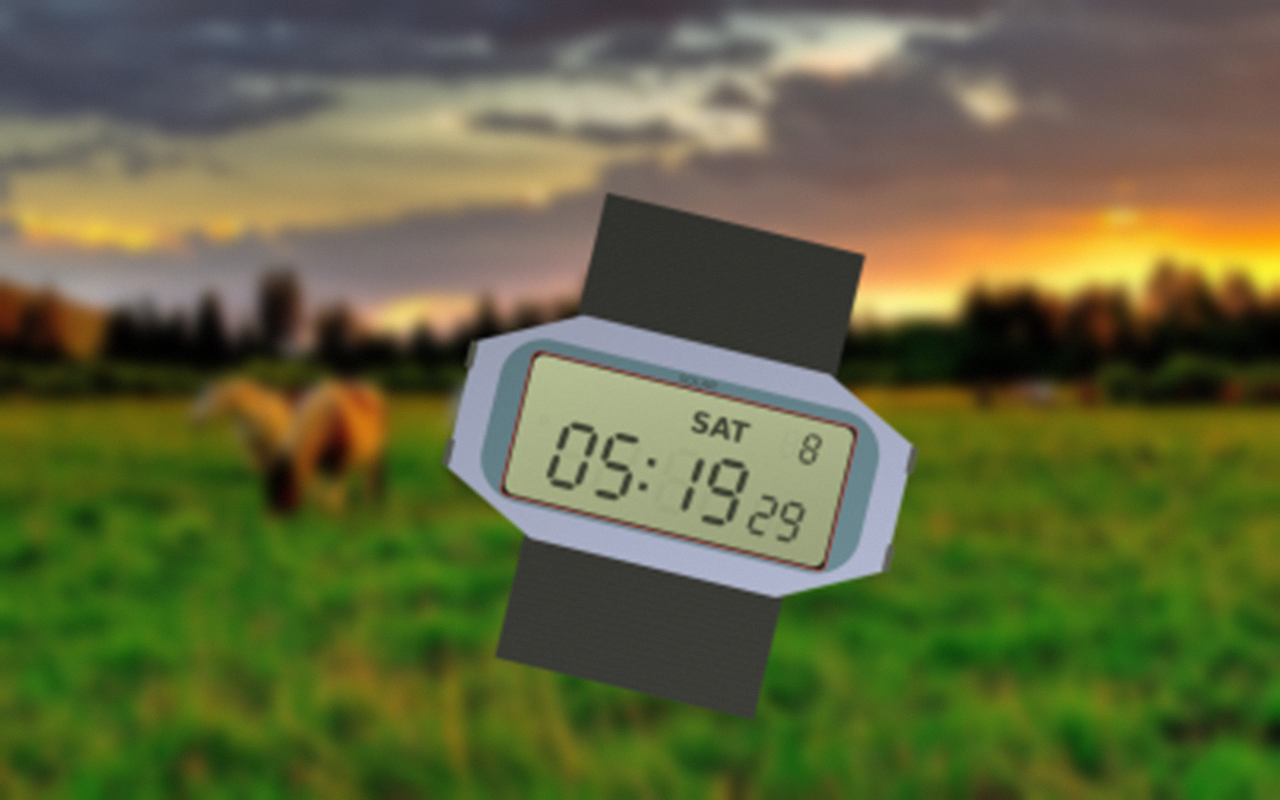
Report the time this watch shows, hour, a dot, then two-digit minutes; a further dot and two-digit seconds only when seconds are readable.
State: 5.19.29
